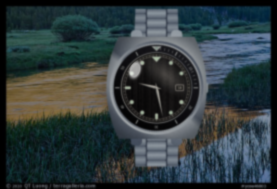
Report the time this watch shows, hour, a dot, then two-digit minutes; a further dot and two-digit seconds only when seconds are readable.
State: 9.28
